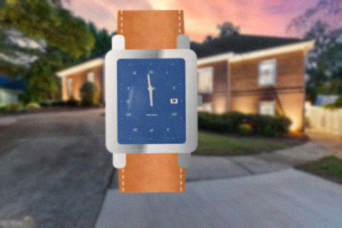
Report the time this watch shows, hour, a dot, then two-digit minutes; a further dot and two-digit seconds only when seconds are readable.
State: 11.59
